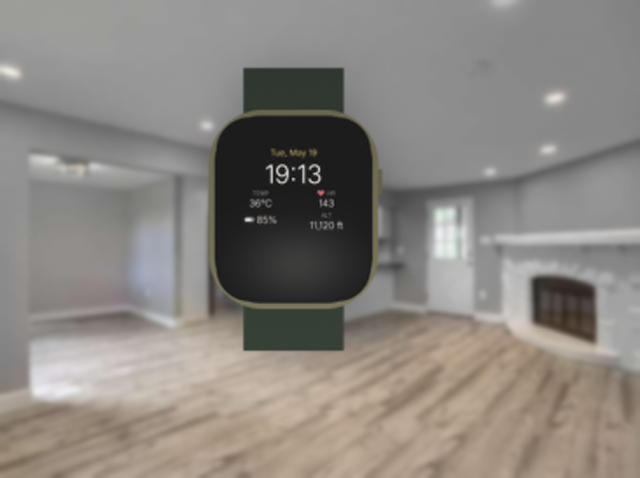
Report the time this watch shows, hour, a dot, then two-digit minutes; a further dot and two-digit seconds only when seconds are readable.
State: 19.13
